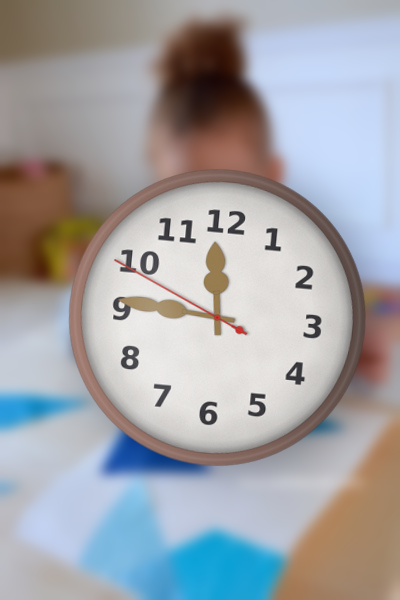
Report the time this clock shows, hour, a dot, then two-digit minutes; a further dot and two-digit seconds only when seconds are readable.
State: 11.45.49
